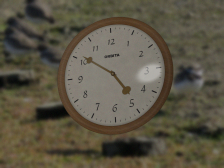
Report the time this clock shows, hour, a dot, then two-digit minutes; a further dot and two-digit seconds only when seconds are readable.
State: 4.51
